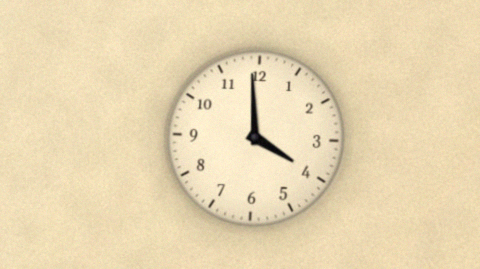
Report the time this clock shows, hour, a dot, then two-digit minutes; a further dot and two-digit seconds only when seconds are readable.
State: 3.59
